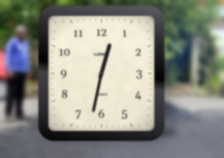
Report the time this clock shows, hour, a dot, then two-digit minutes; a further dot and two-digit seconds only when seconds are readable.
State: 12.32
